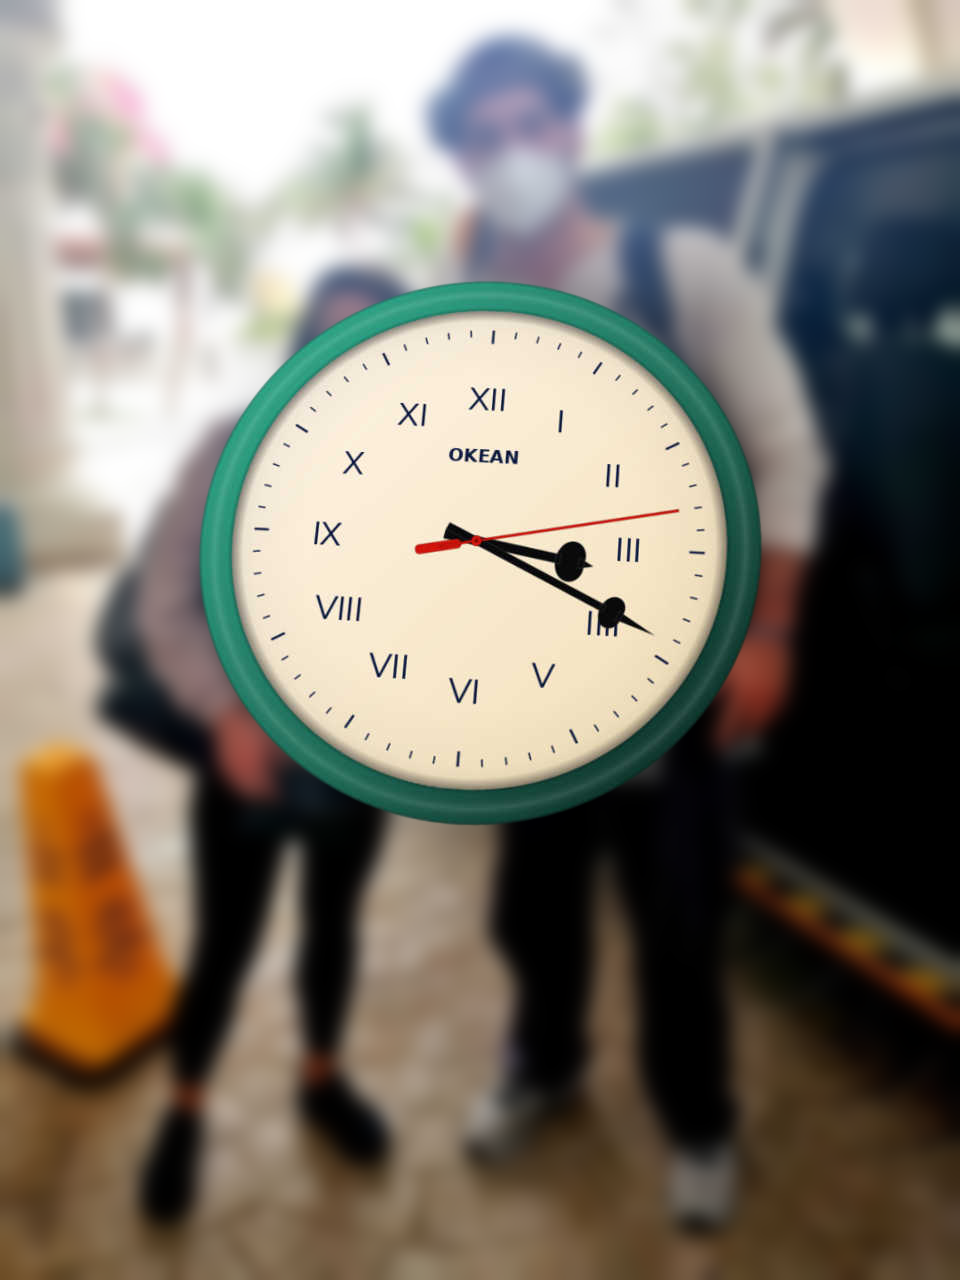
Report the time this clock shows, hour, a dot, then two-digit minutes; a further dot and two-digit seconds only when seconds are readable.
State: 3.19.13
